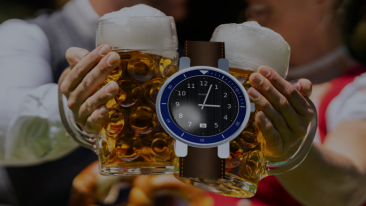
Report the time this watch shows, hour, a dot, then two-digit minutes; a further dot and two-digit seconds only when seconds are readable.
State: 3.03
